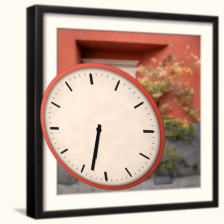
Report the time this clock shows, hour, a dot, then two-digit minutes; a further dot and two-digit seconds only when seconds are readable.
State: 6.33
